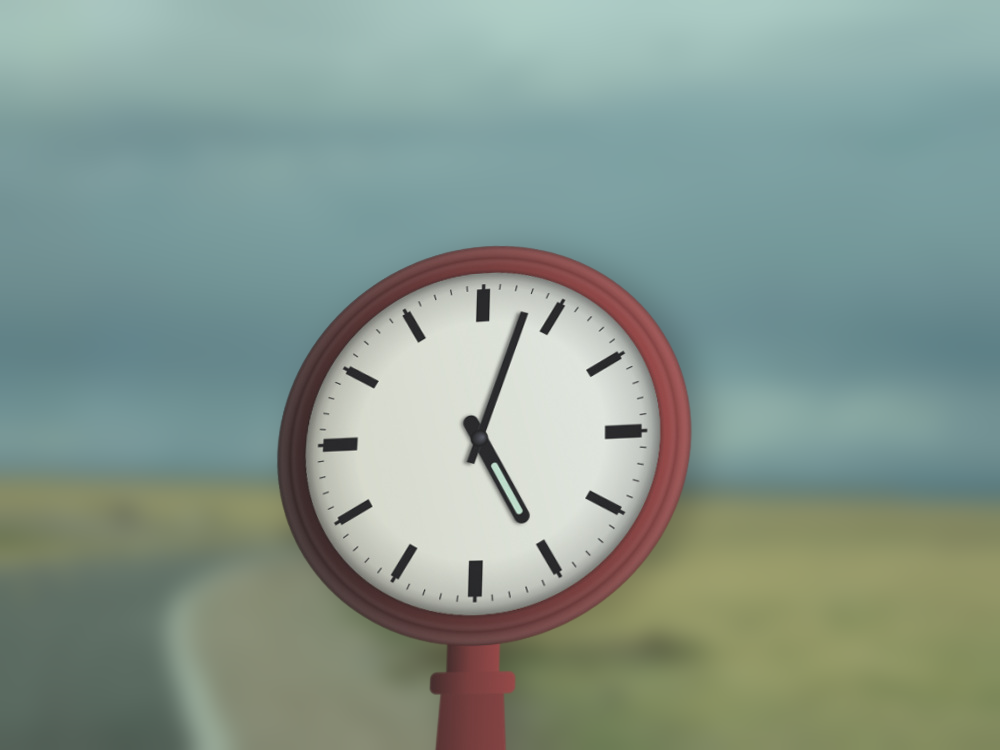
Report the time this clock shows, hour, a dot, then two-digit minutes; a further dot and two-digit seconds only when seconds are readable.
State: 5.03
